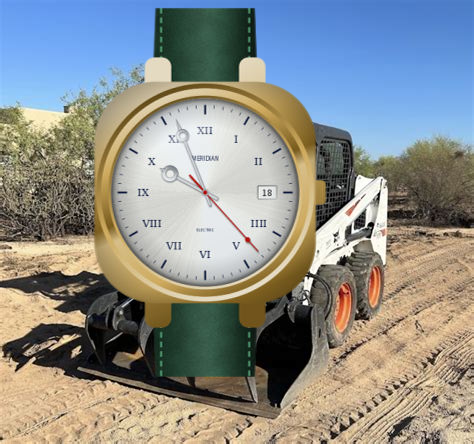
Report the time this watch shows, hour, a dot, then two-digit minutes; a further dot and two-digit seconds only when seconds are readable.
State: 9.56.23
